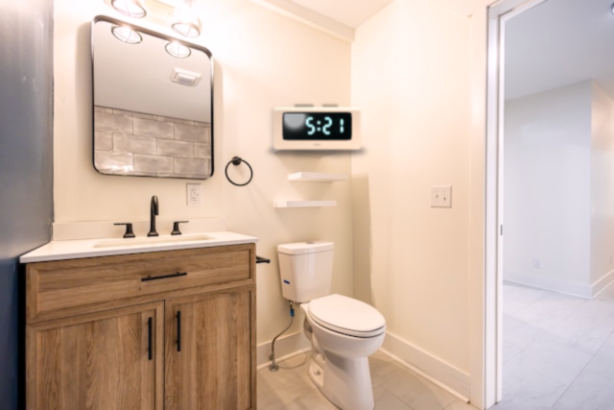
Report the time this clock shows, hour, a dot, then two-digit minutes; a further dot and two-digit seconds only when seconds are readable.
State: 5.21
